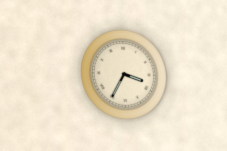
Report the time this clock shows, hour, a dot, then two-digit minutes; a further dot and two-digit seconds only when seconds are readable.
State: 3.35
